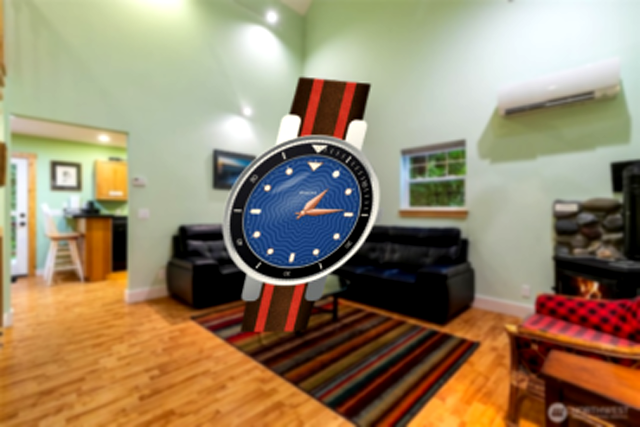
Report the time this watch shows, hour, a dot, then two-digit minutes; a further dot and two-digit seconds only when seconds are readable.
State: 1.14
